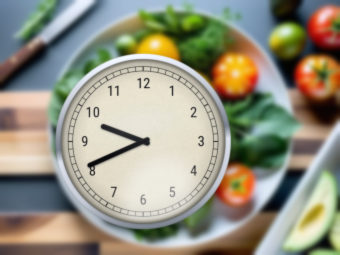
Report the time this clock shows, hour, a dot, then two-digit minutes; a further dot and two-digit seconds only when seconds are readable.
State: 9.41
